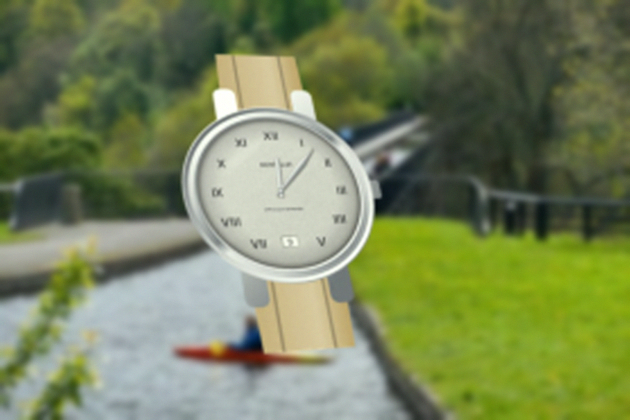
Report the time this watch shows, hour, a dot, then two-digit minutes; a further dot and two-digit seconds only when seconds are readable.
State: 12.07
